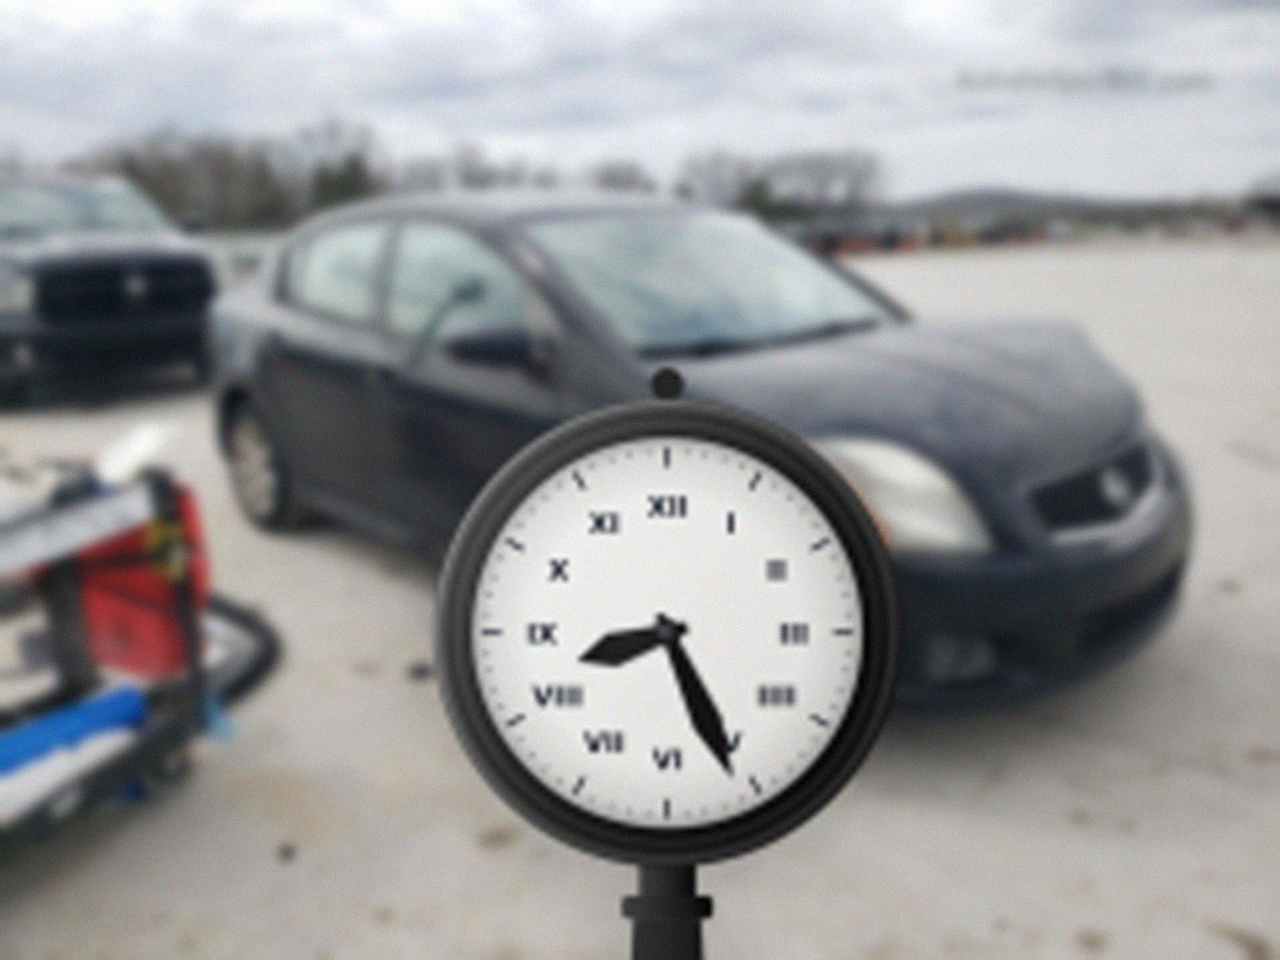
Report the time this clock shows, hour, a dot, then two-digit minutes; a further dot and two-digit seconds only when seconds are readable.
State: 8.26
